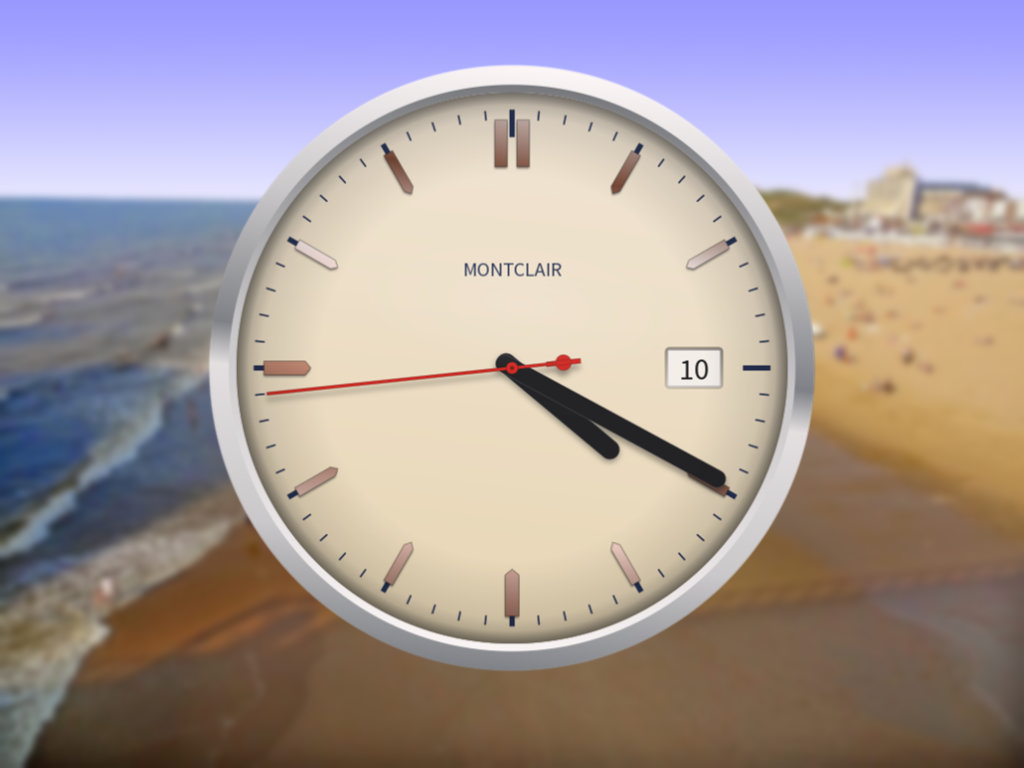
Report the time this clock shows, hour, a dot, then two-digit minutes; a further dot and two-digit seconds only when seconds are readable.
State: 4.19.44
